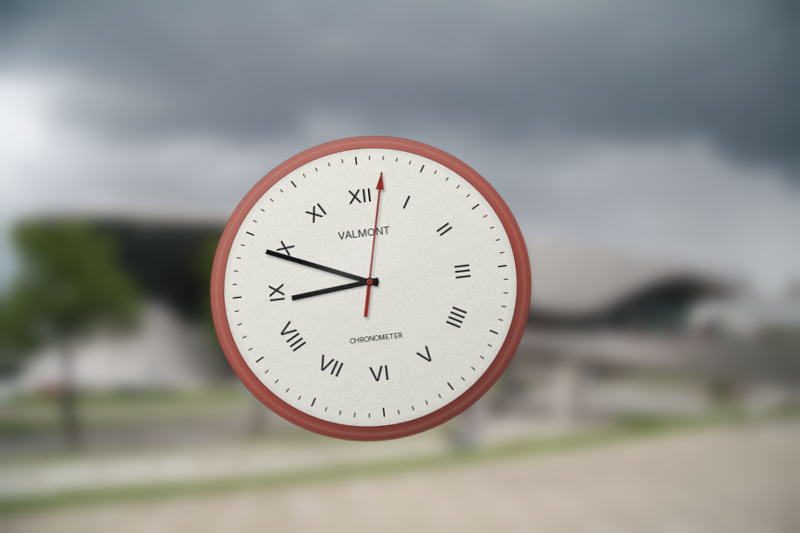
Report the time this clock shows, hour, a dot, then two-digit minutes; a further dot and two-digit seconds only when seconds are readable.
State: 8.49.02
